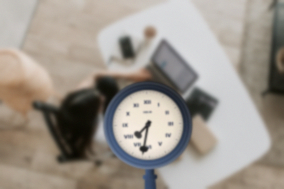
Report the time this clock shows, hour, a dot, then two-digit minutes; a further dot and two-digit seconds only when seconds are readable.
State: 7.32
